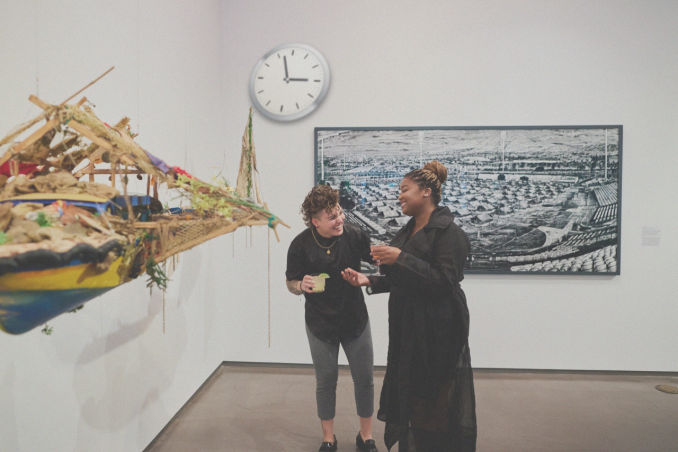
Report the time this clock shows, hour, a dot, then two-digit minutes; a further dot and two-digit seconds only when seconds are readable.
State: 2.57
